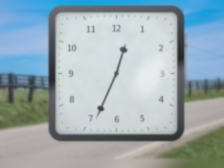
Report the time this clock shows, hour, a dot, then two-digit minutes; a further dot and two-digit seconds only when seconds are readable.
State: 12.34
